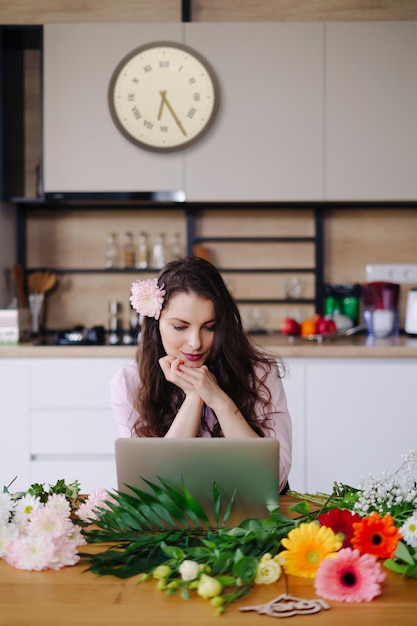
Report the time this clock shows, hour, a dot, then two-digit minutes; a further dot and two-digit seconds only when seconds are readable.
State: 6.25
